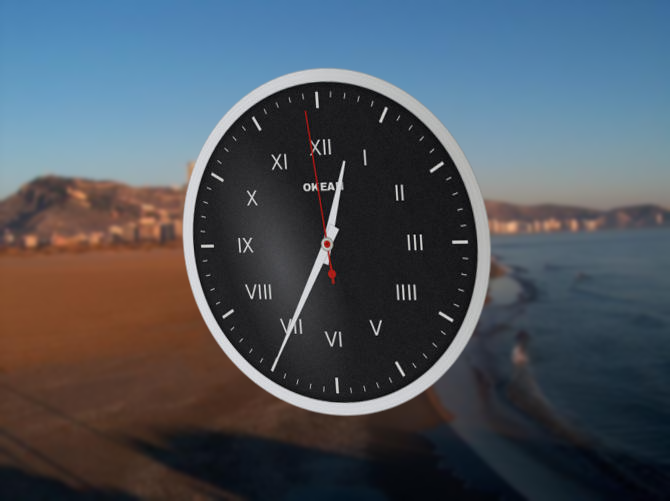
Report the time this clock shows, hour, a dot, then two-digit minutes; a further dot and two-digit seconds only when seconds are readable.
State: 12.34.59
